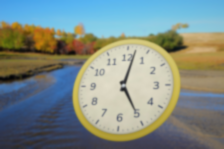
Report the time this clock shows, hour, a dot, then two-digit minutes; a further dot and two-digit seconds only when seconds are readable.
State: 5.02
